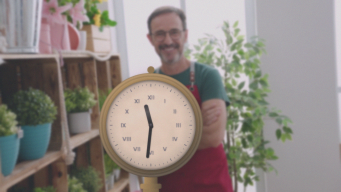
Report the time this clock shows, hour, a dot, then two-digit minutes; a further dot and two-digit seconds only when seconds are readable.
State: 11.31
